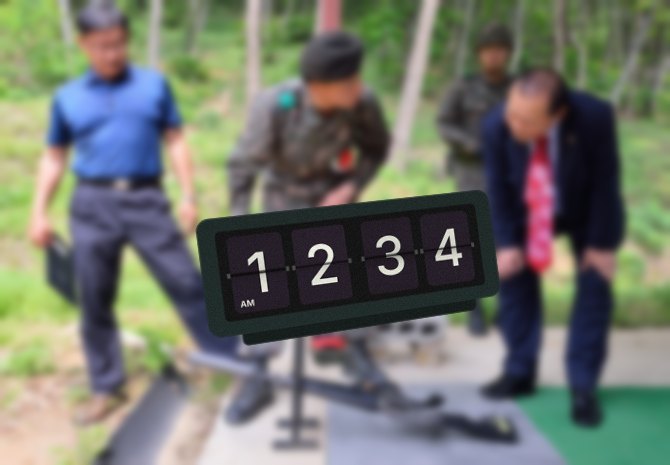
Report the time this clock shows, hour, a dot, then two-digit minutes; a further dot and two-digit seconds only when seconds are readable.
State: 12.34
